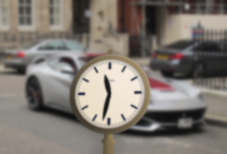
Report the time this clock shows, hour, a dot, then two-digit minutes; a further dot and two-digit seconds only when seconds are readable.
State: 11.32
